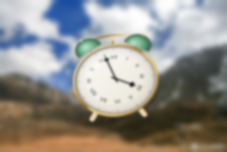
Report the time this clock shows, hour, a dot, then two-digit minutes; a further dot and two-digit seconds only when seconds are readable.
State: 3.57
